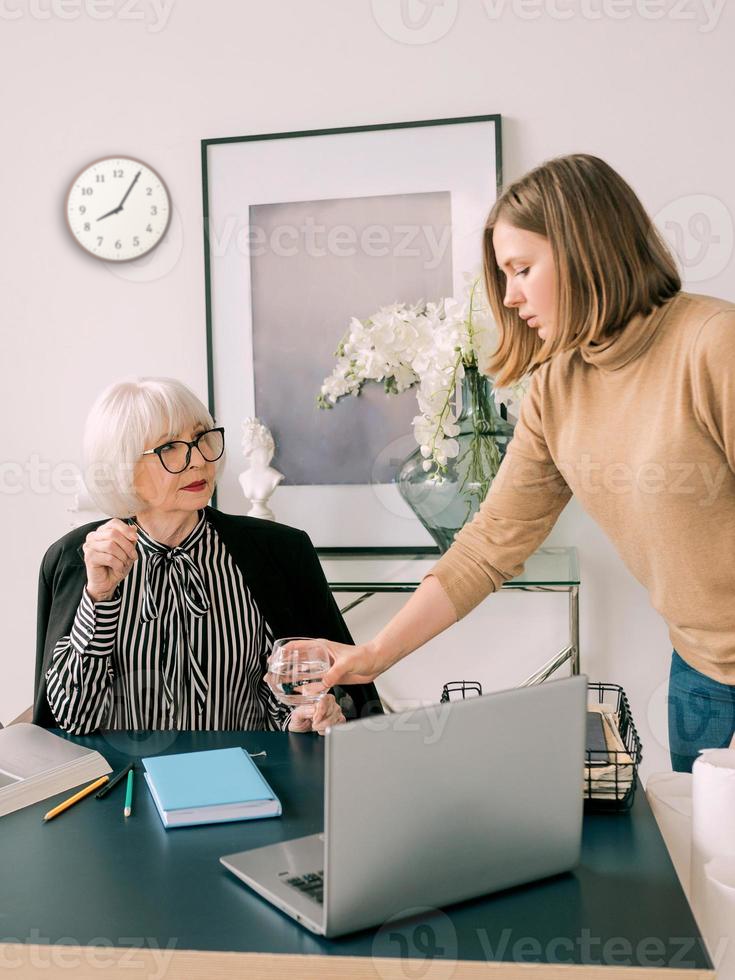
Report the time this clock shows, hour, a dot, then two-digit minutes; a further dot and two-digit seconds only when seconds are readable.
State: 8.05
